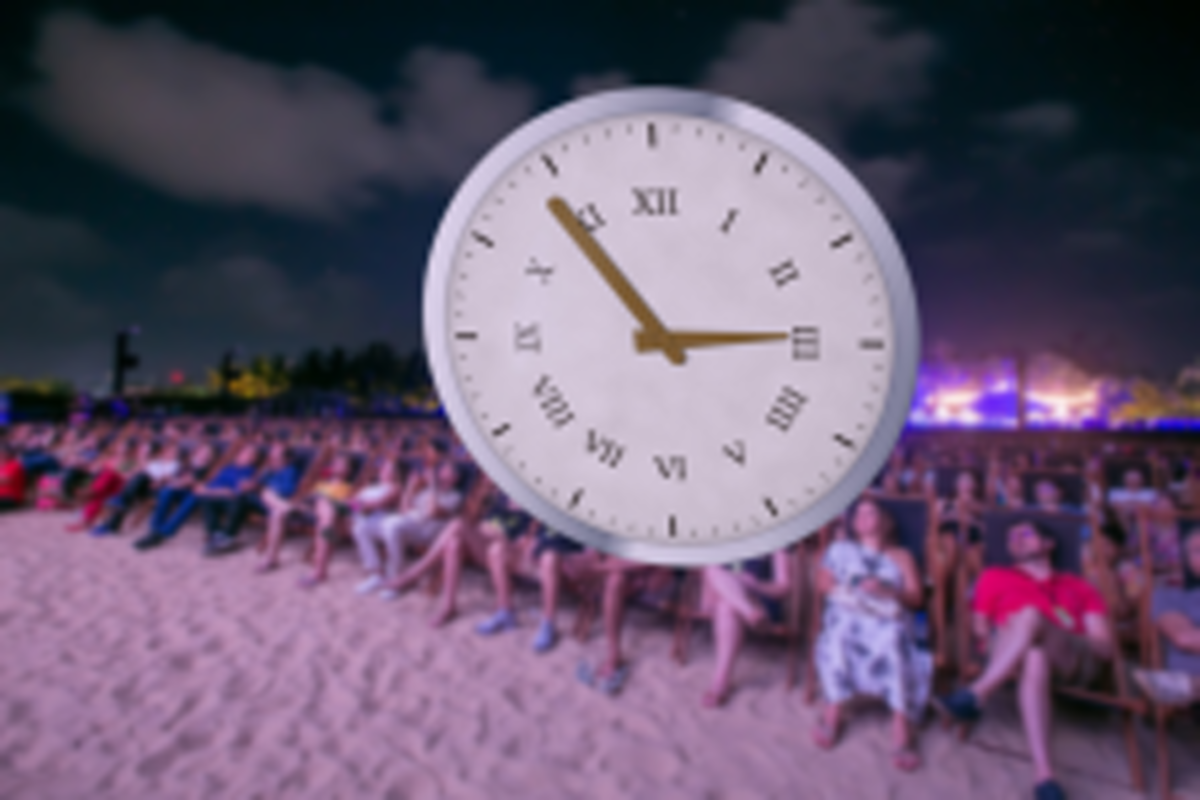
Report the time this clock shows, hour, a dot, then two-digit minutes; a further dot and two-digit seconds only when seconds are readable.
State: 2.54
